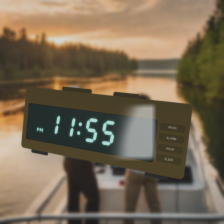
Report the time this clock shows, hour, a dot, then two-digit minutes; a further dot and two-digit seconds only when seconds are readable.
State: 11.55
